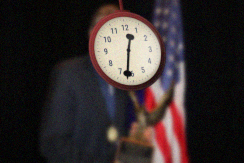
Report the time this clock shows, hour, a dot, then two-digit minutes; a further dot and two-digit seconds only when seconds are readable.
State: 12.32
